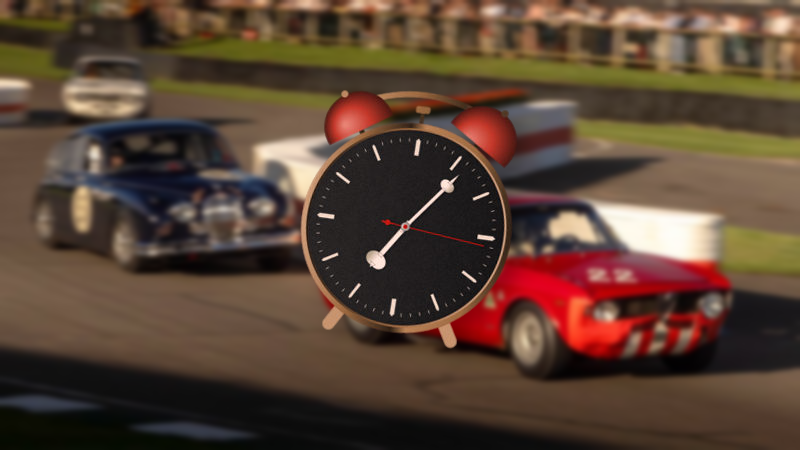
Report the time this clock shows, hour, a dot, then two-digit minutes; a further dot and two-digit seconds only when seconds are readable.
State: 7.06.16
